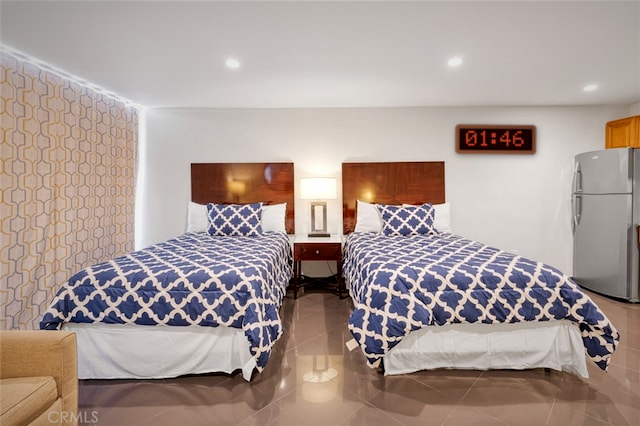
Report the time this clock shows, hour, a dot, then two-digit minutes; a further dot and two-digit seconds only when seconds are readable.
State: 1.46
